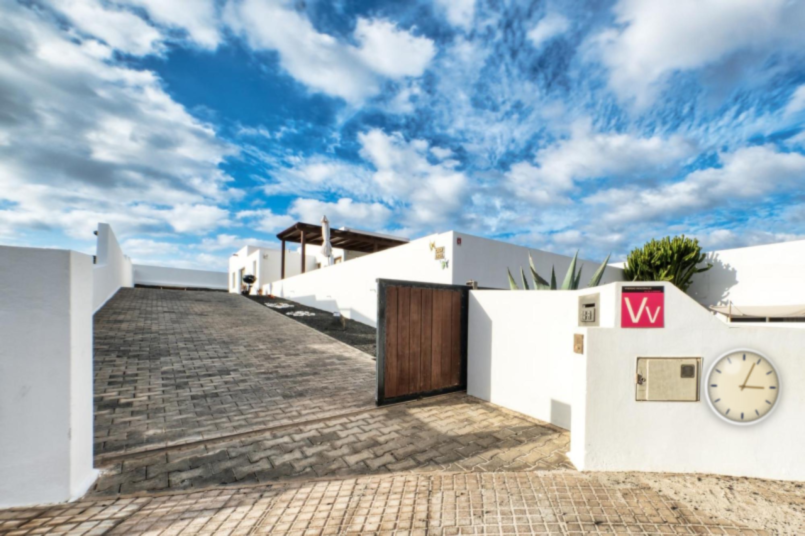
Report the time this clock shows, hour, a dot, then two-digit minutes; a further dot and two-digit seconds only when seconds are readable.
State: 3.04
